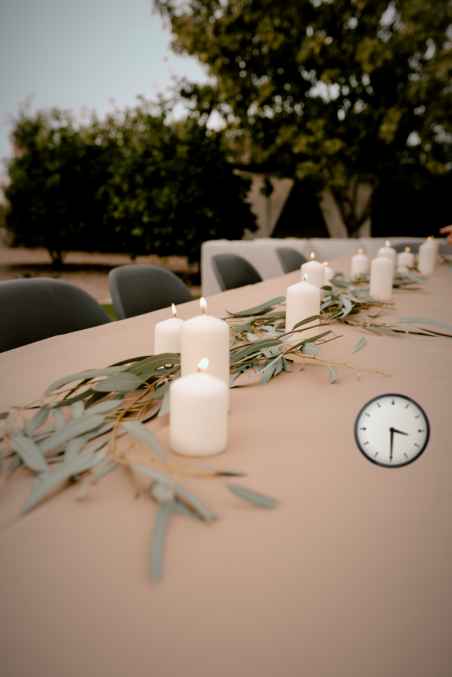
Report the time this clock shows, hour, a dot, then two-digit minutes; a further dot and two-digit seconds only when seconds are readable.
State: 3.30
